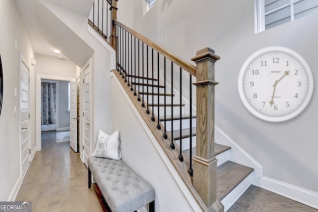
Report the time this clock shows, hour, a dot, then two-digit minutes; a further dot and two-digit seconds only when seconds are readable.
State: 1.32
